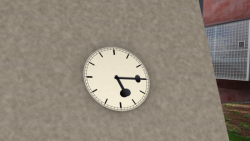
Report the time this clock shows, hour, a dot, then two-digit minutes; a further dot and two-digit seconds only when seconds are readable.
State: 5.15
